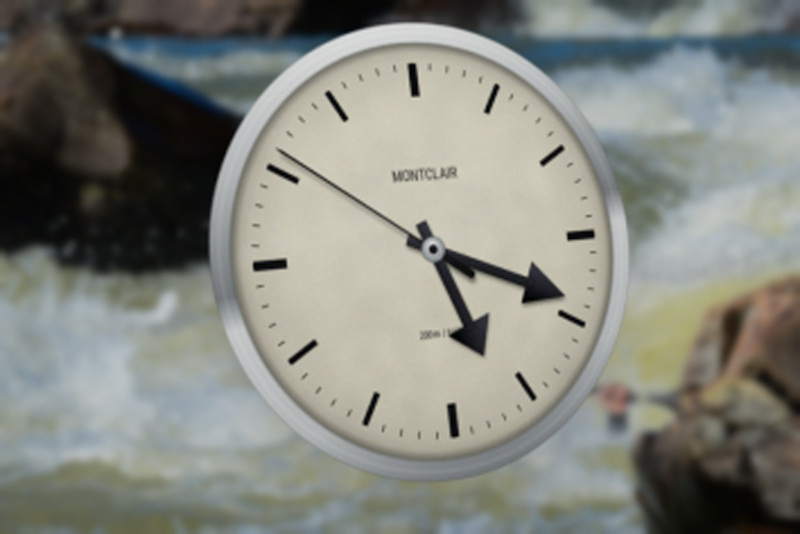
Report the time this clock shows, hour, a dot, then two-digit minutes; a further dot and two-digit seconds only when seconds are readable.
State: 5.18.51
